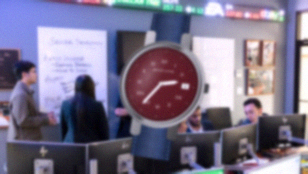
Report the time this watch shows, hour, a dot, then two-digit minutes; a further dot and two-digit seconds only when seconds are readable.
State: 2.36
